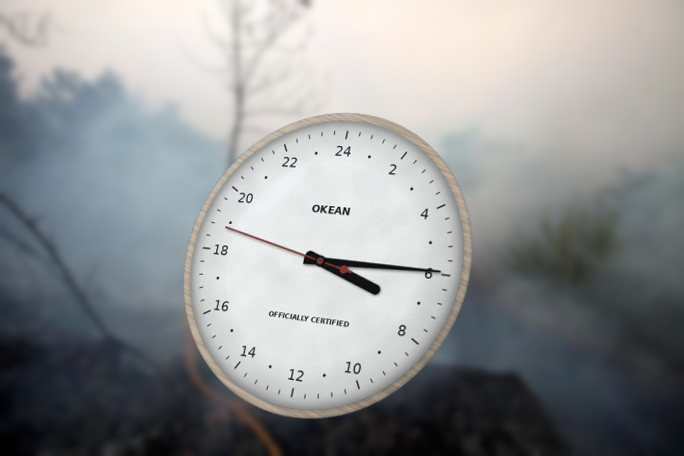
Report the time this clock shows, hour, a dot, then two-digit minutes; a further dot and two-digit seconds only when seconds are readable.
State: 7.14.47
